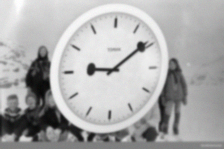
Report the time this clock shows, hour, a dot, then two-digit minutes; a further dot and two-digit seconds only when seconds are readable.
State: 9.09
